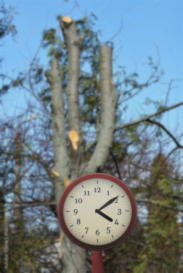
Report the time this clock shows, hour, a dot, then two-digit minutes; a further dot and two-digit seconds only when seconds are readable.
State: 4.09
